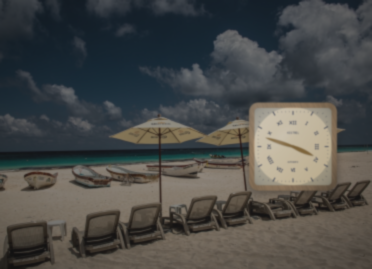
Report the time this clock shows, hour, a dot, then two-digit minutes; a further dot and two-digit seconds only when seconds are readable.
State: 3.48
